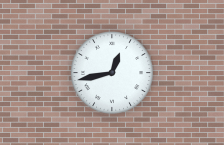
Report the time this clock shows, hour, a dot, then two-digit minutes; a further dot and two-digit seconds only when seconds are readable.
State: 12.43
